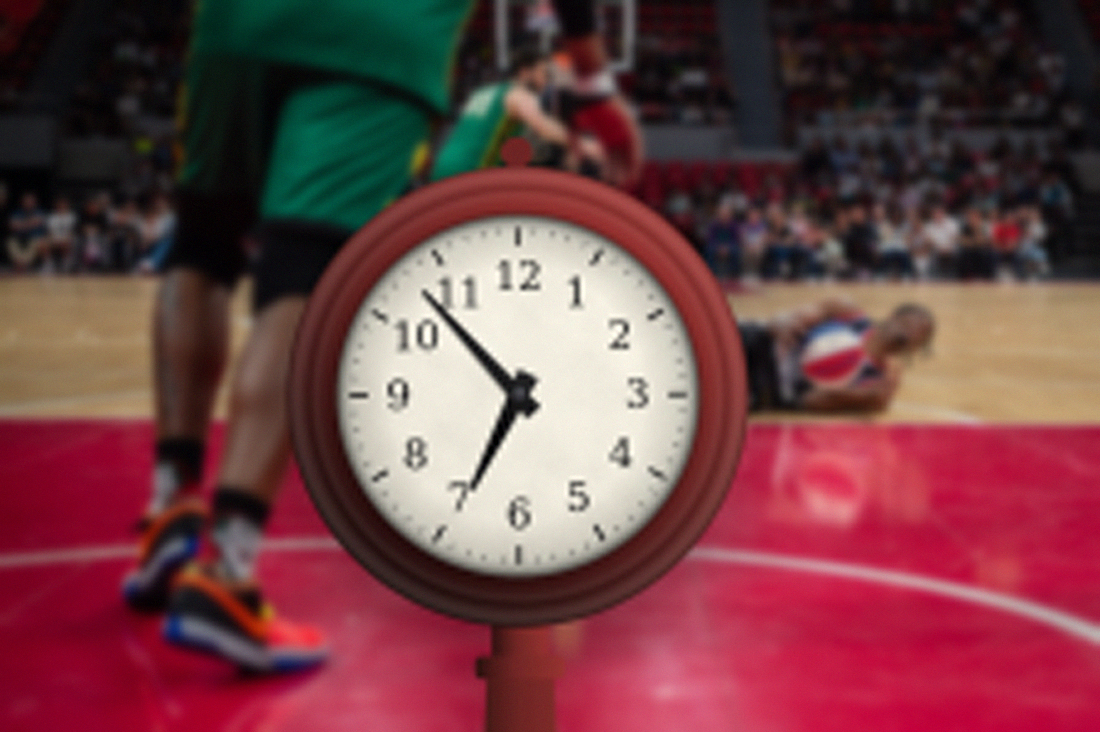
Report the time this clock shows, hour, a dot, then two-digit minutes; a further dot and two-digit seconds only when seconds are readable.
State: 6.53
